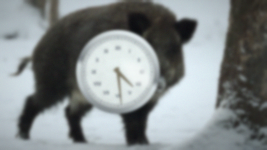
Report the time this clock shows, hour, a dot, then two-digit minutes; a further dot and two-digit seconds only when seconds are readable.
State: 4.29
